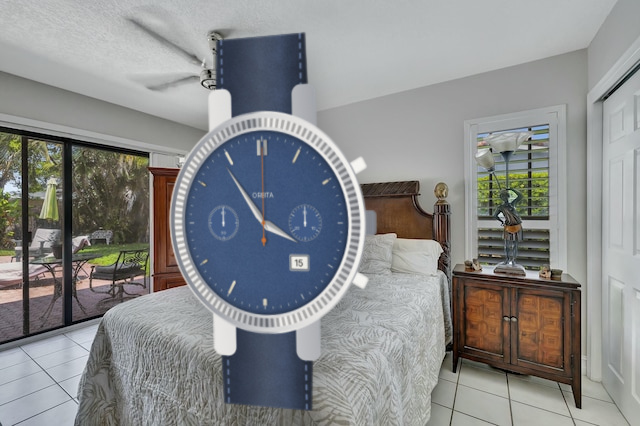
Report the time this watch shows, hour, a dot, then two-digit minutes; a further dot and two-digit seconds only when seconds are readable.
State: 3.54
